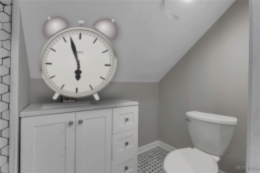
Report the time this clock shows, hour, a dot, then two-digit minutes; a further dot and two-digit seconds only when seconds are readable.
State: 5.57
